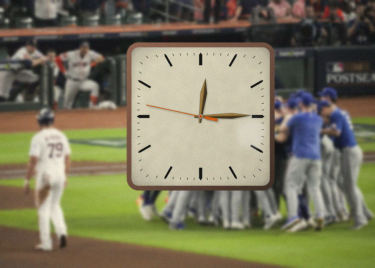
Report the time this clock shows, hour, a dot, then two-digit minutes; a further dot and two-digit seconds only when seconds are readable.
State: 12.14.47
